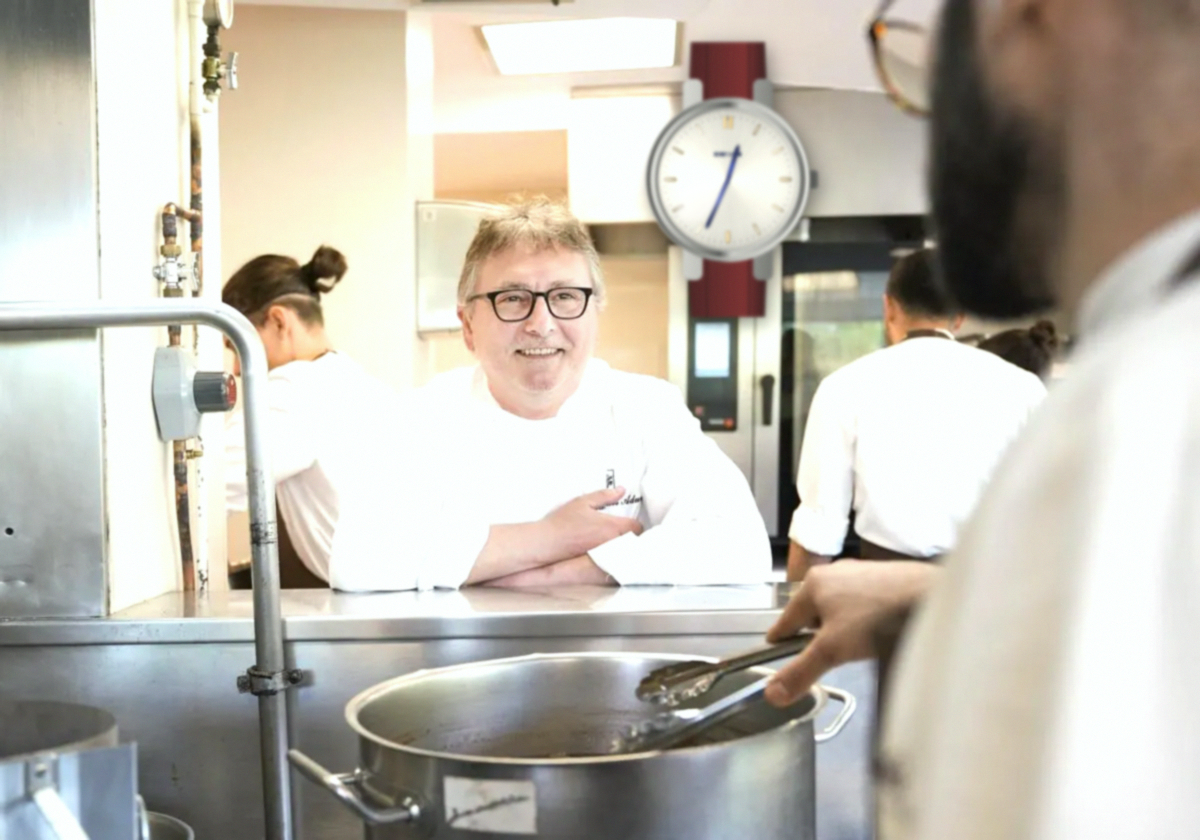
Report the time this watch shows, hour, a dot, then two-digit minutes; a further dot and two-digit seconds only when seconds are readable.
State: 12.34
